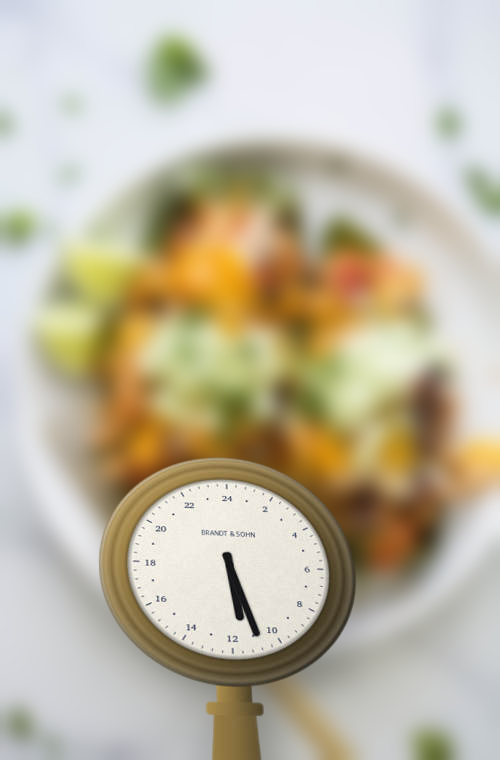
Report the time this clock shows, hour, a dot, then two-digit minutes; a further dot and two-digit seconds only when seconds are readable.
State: 11.27
